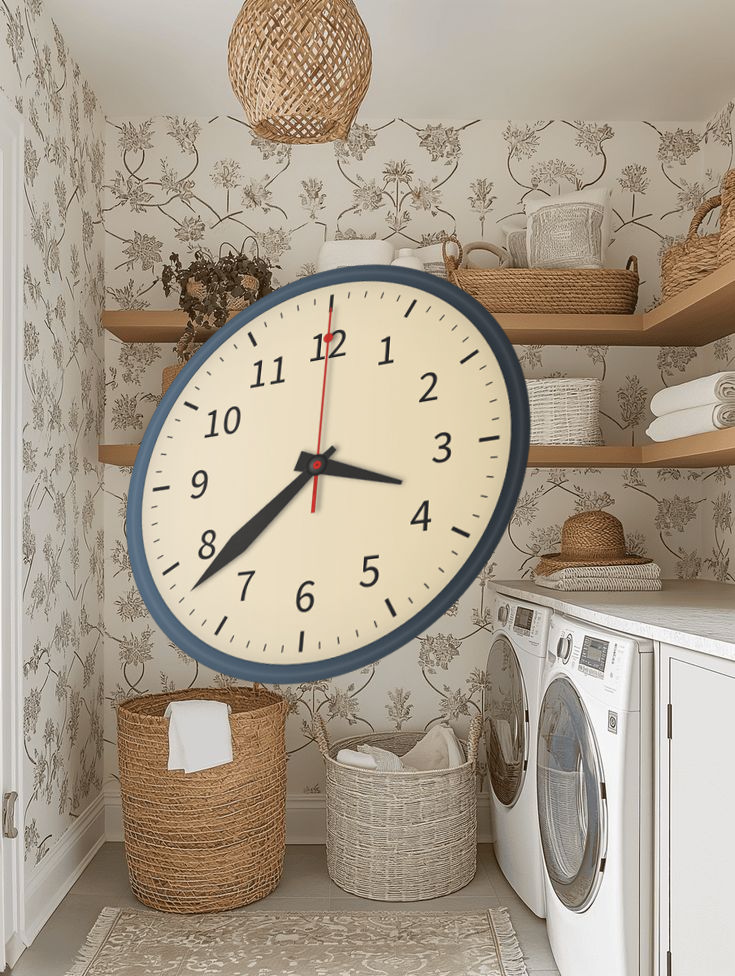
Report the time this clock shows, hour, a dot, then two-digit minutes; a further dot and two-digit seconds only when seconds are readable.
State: 3.38.00
